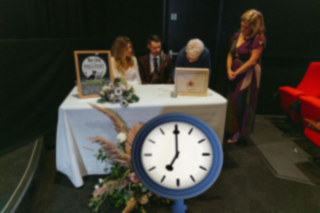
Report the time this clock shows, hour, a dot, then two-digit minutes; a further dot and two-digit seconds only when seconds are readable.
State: 7.00
